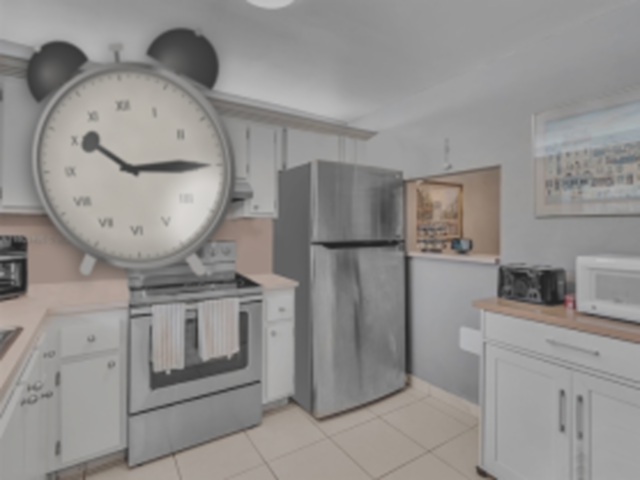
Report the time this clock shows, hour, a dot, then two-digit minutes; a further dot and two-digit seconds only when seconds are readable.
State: 10.15
